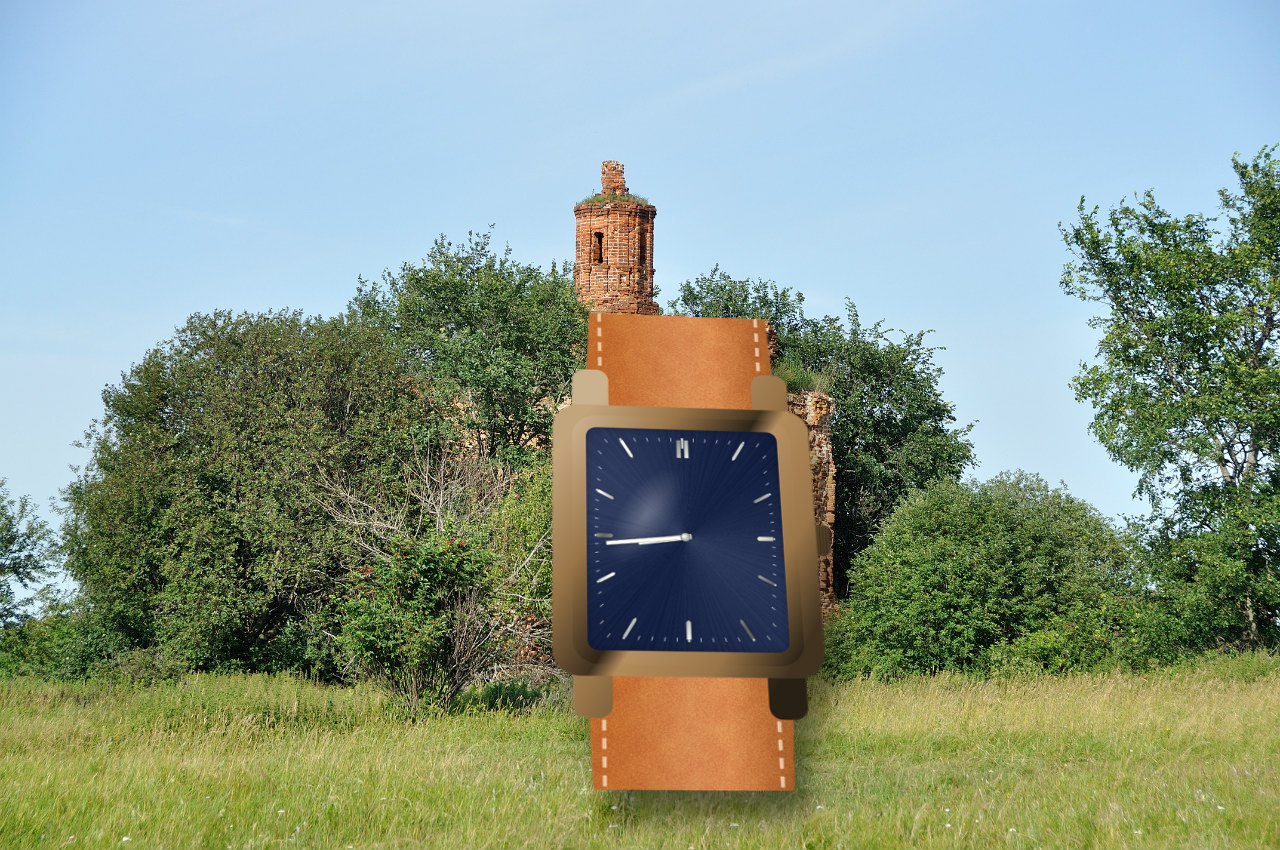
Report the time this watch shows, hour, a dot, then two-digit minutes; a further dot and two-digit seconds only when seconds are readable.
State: 8.44
